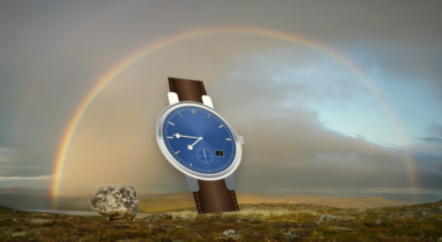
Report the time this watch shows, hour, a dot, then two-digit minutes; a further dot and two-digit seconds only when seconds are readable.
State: 7.46
